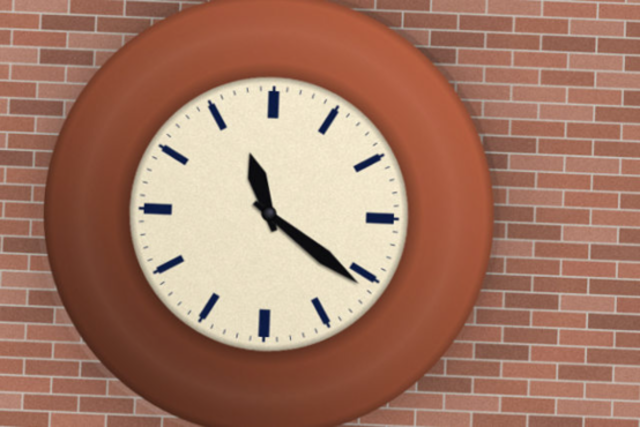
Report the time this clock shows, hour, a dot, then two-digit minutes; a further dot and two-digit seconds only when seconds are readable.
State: 11.21
